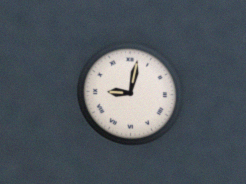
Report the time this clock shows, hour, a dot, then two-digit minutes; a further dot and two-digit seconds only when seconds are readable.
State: 9.02
